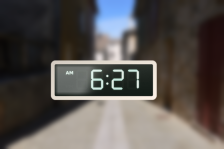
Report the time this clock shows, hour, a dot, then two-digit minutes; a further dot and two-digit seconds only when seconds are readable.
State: 6.27
